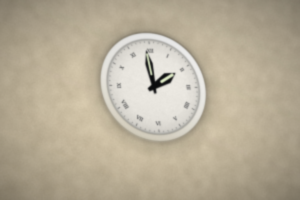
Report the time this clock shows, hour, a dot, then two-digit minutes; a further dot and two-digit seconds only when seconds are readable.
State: 1.59
